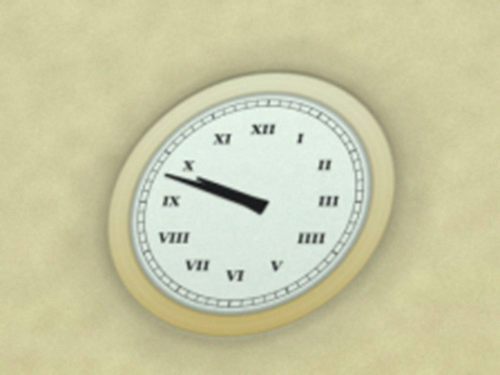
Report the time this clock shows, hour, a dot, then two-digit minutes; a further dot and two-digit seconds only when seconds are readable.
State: 9.48
